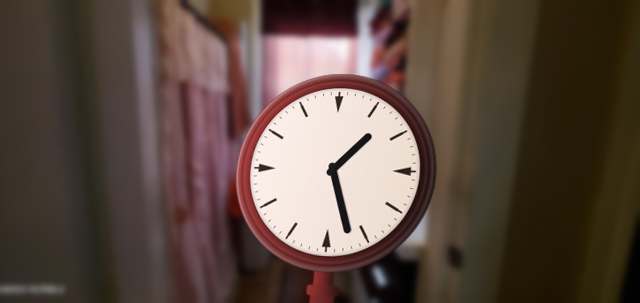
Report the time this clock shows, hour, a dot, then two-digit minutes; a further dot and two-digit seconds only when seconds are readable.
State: 1.27
